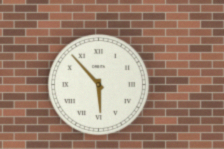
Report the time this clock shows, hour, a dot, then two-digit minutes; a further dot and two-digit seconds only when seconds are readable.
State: 5.53
